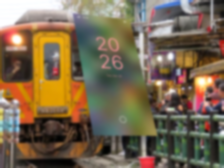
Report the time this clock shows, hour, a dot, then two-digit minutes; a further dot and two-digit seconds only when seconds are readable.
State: 20.26
